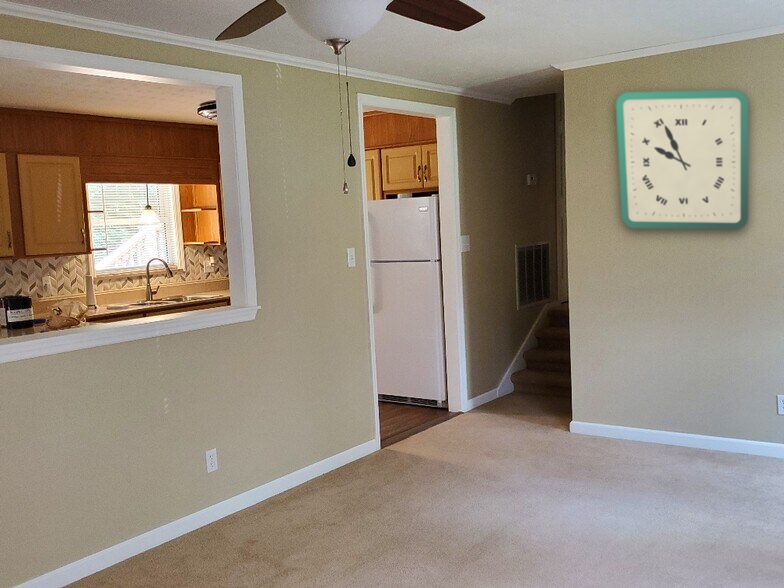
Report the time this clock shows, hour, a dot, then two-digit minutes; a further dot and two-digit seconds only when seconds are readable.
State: 9.56
